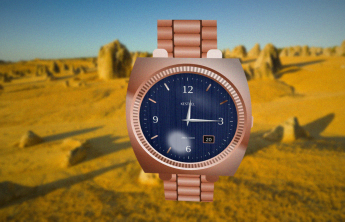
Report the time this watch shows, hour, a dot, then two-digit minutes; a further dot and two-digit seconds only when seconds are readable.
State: 12.15
